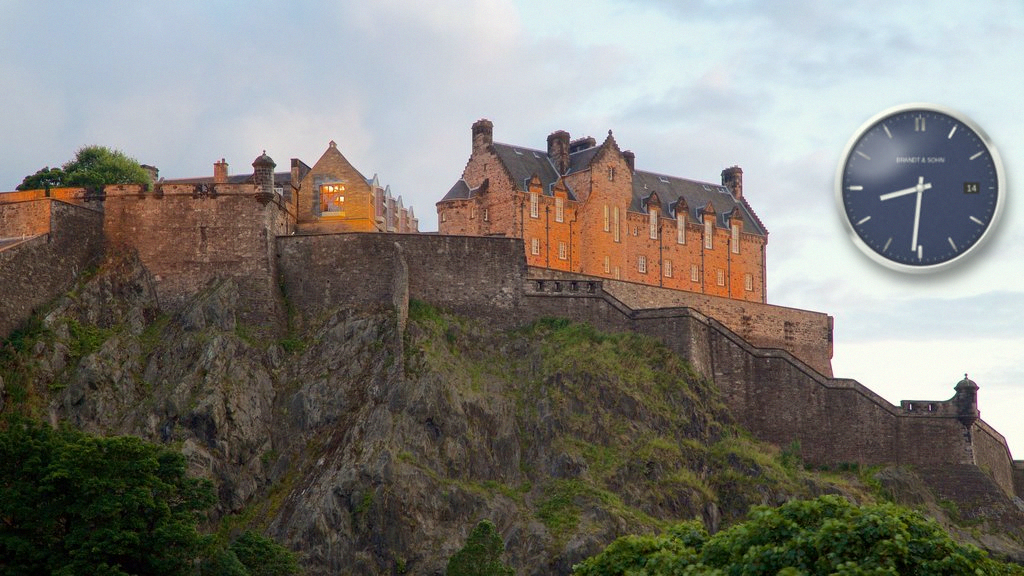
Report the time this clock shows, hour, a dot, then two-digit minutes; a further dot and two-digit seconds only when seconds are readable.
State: 8.31
